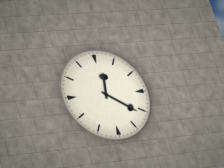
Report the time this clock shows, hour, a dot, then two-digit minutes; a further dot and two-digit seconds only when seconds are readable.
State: 12.21
